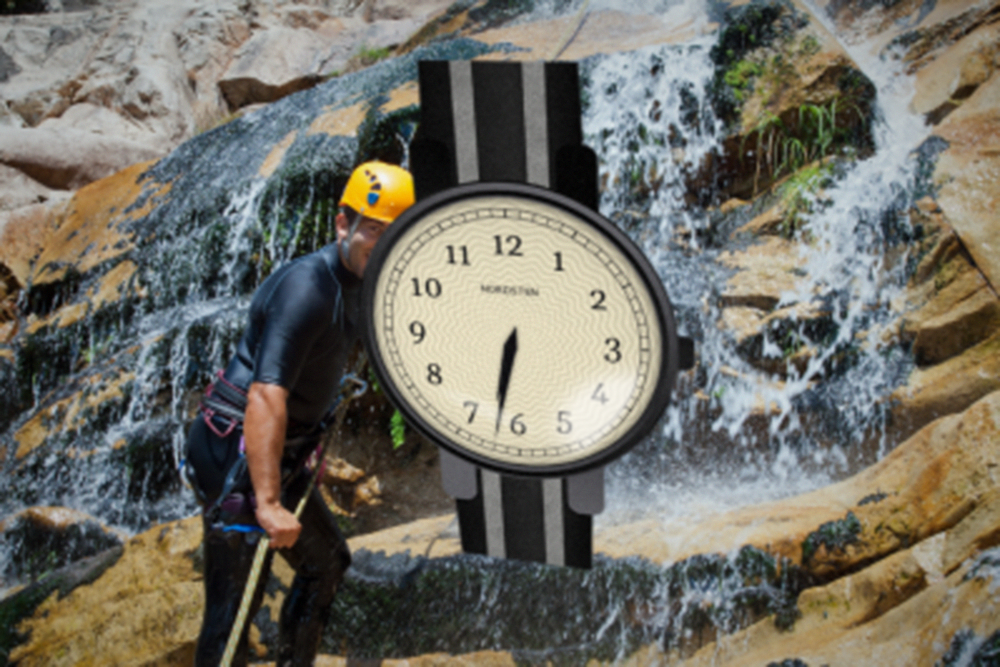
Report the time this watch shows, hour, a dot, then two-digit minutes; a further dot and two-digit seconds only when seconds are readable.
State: 6.32
